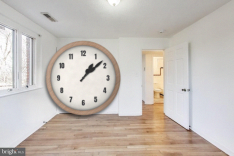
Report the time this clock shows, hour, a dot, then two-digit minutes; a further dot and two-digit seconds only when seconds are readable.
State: 1.08
